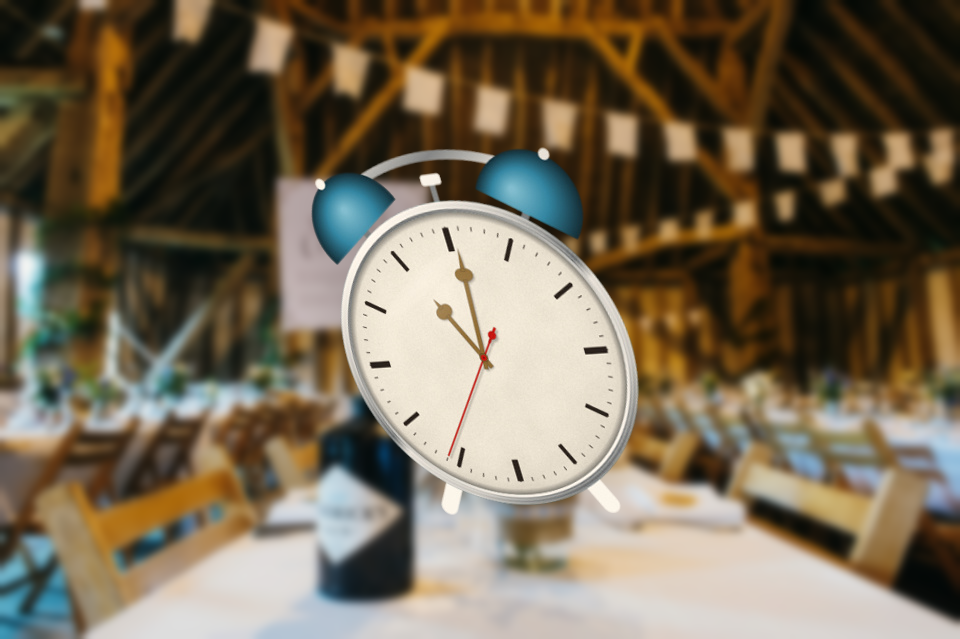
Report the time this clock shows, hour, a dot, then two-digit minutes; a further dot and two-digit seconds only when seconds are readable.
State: 11.00.36
